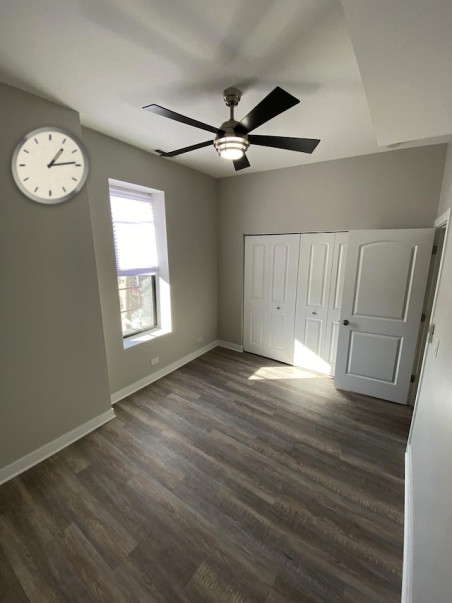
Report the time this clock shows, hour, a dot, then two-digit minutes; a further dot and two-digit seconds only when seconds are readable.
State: 1.14
